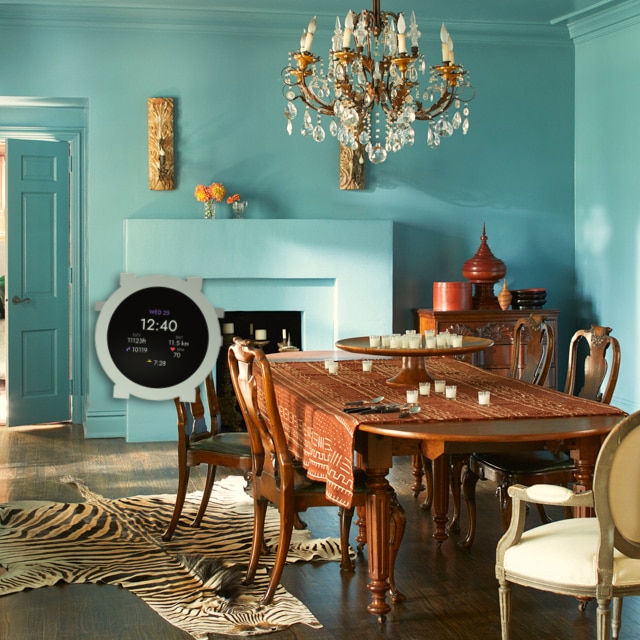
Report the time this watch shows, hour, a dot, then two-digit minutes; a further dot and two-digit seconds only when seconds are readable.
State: 12.40
